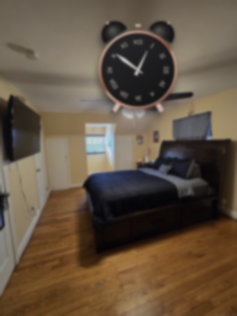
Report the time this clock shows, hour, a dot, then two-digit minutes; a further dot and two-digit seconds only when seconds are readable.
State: 12.51
